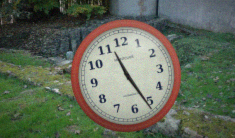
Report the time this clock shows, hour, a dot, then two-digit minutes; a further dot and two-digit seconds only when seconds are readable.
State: 11.26
